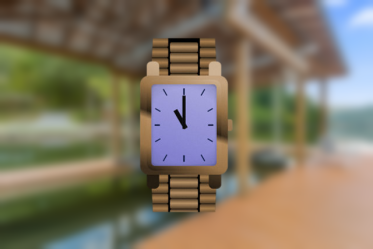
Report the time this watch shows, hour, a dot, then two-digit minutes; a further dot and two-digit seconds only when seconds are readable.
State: 11.00
